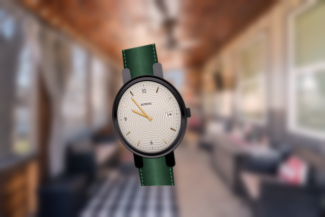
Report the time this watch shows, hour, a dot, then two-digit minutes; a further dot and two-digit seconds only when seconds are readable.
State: 9.54
